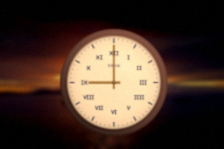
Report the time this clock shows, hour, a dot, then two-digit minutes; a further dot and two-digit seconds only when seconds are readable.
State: 9.00
